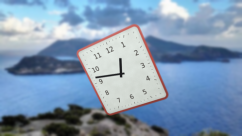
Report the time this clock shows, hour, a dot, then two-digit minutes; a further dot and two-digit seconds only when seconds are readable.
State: 12.47
